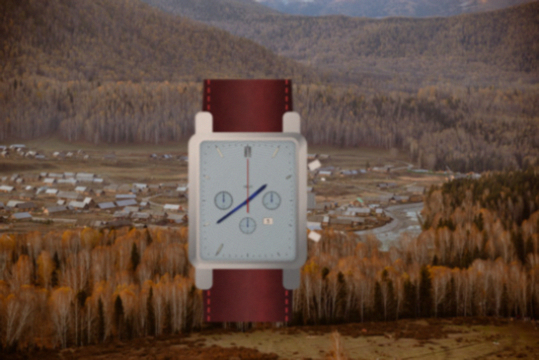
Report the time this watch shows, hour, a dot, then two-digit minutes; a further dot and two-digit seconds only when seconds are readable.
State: 1.39
